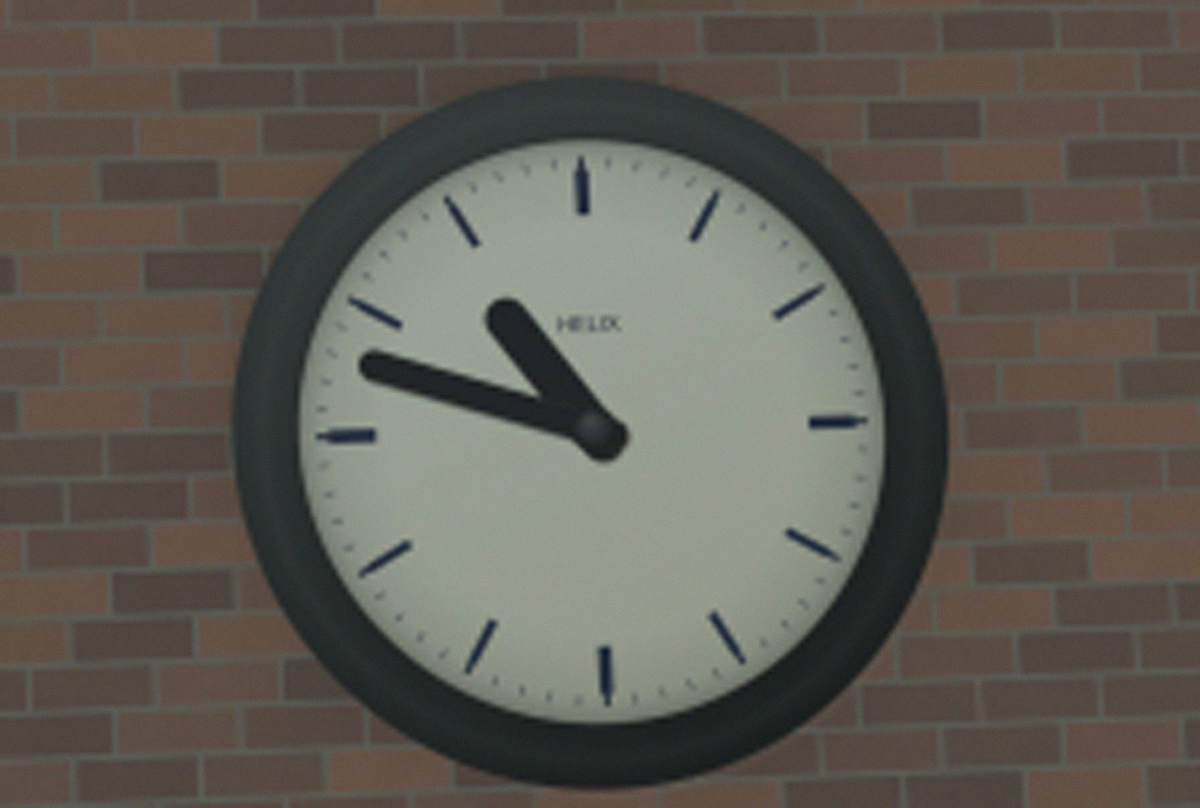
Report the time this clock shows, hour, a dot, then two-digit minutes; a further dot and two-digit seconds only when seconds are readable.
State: 10.48
